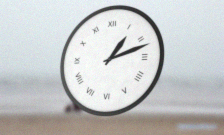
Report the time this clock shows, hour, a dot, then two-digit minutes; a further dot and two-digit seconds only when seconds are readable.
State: 1.12
